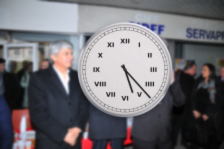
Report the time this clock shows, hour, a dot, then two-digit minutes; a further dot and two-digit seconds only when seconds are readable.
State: 5.23
